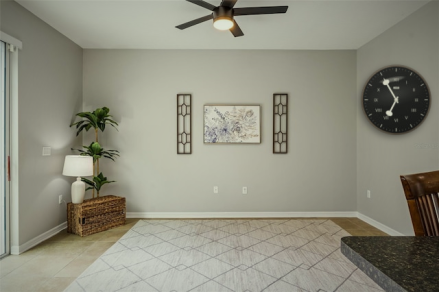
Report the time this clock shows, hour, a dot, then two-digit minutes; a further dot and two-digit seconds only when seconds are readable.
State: 6.55
